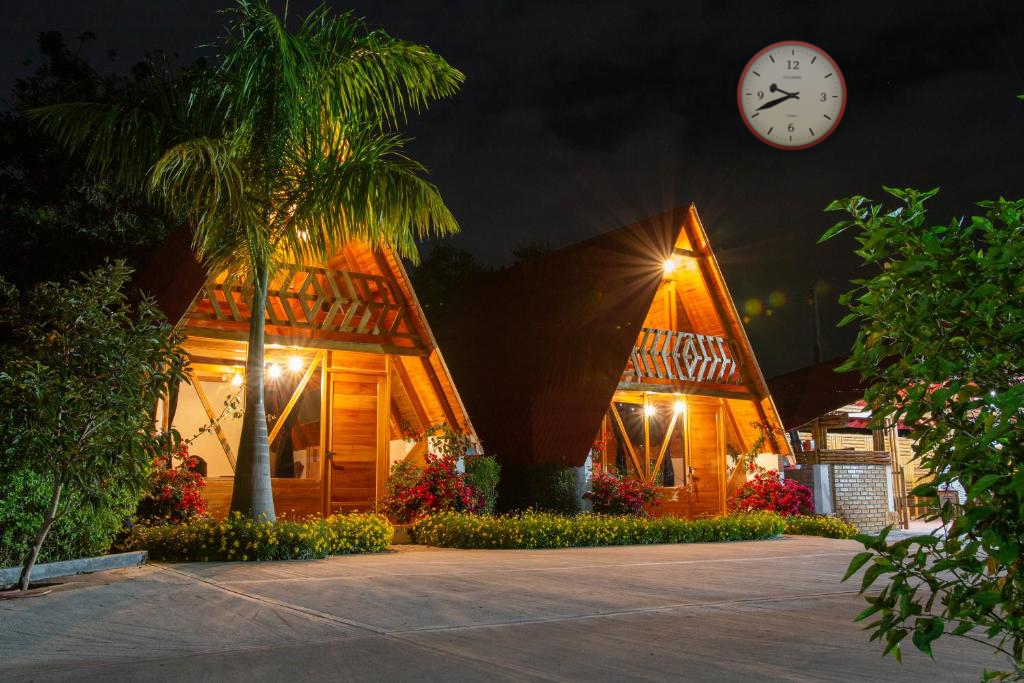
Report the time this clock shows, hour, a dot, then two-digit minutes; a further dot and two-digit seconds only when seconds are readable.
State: 9.41
